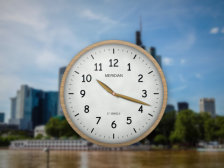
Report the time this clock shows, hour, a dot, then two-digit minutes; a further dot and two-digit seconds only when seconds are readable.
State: 10.18
